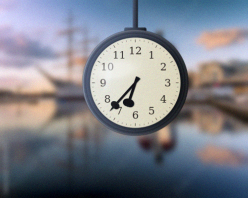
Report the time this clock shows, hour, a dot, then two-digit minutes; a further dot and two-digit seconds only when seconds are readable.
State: 6.37
